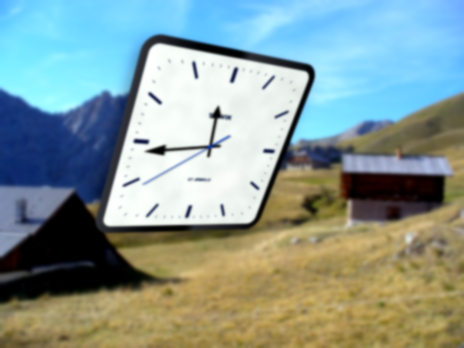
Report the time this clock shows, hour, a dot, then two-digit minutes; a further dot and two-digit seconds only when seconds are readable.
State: 11.43.39
